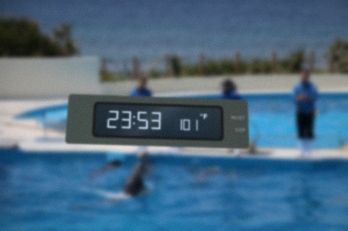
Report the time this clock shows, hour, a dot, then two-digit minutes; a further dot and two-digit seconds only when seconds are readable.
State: 23.53
